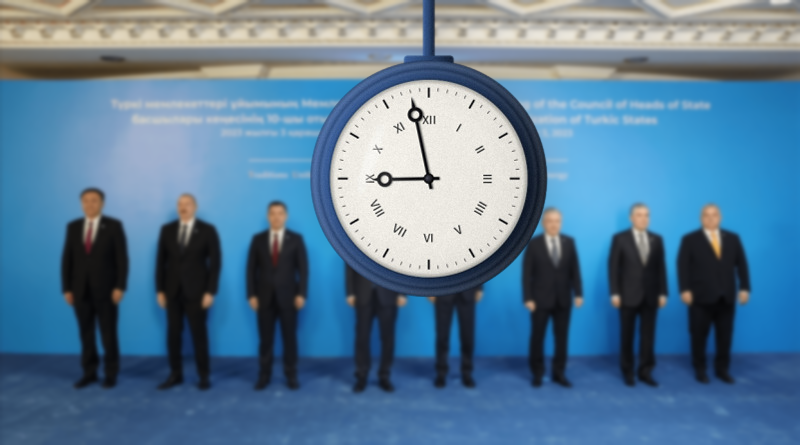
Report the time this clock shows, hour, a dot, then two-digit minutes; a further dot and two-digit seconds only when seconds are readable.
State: 8.58
